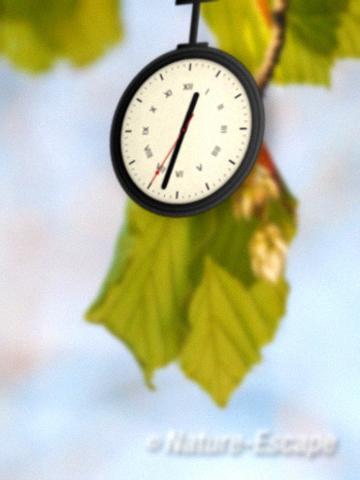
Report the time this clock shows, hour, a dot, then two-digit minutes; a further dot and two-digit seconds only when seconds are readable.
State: 12.32.35
